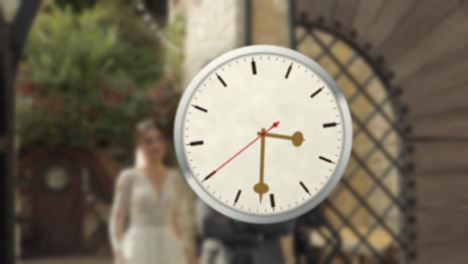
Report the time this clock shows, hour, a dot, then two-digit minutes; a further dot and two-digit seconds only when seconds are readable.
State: 3.31.40
